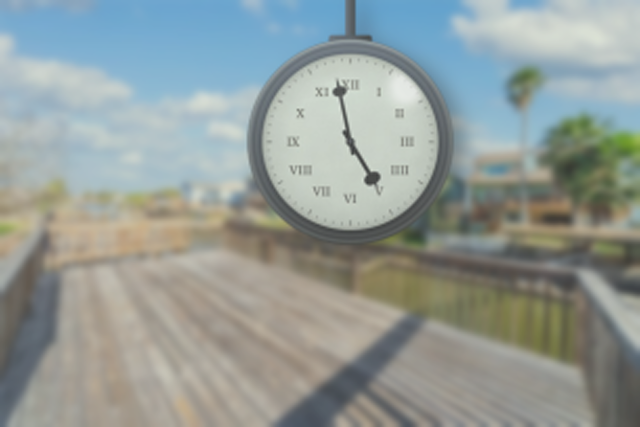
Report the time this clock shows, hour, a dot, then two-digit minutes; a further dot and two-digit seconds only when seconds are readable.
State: 4.58
